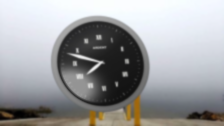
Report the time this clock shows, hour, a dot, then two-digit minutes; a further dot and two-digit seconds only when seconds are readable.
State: 7.48
